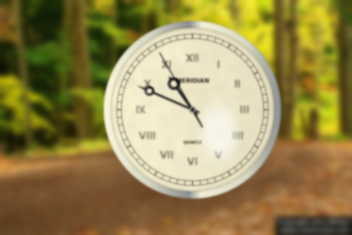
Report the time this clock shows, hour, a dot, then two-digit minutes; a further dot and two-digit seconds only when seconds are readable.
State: 10.48.55
